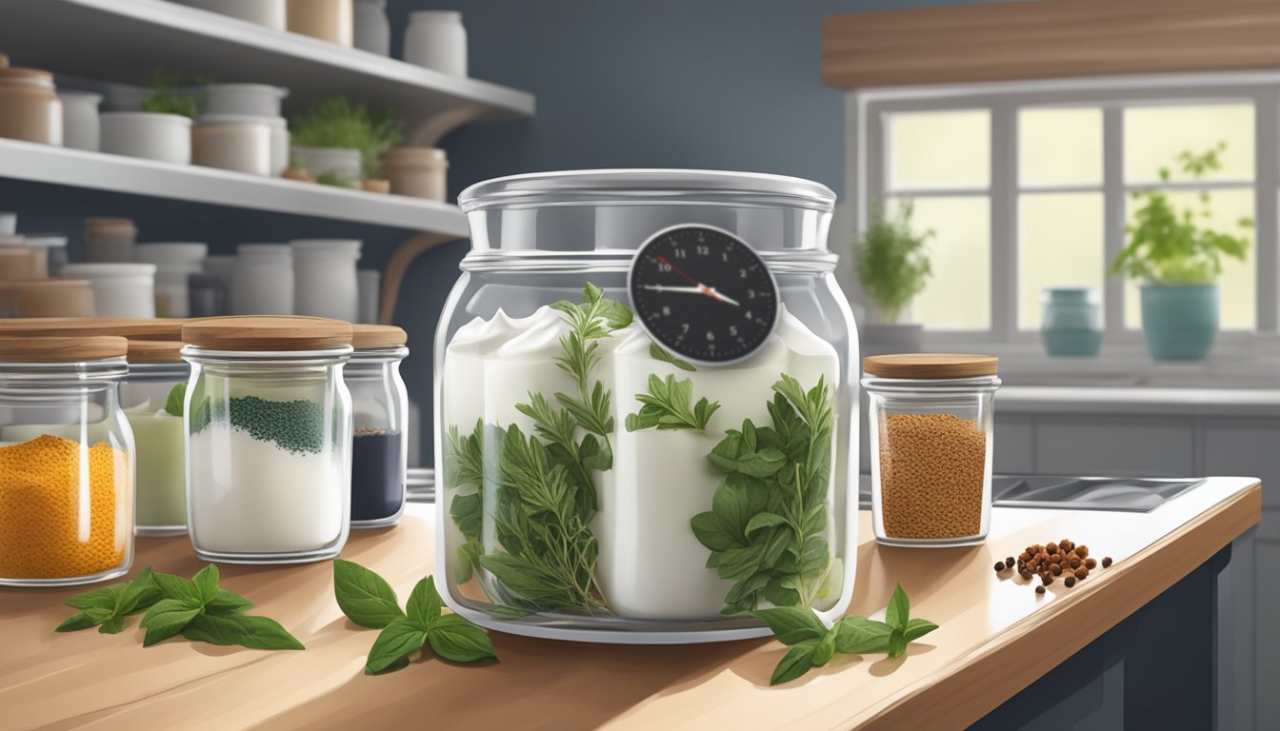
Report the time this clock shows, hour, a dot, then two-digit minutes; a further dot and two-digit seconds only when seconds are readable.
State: 3.44.51
